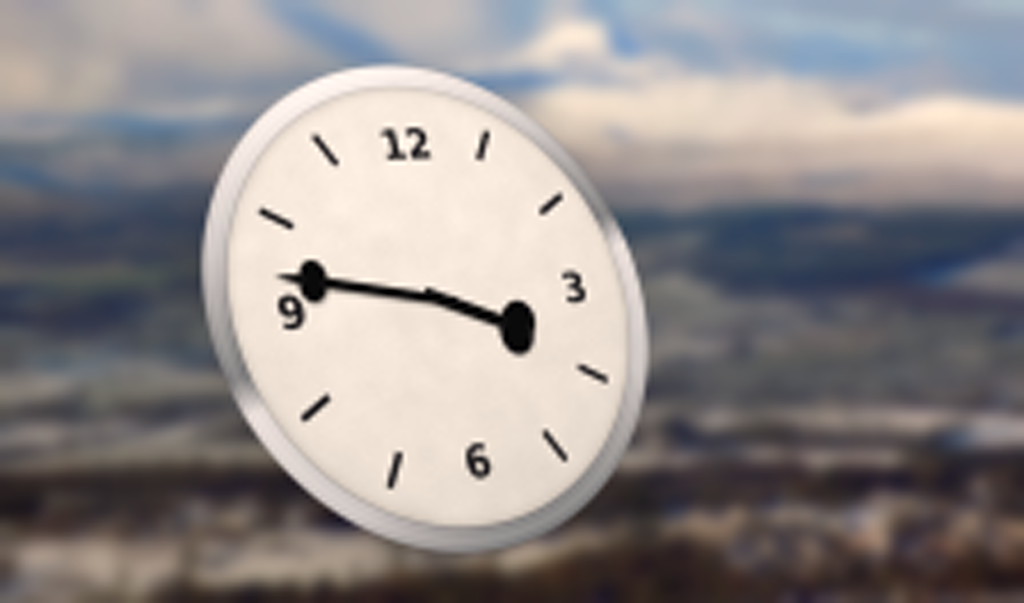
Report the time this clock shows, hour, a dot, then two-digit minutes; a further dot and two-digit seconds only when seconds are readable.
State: 3.47
